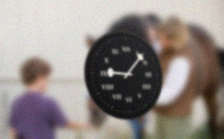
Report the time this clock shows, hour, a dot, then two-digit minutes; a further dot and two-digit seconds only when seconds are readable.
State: 9.07
